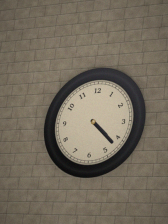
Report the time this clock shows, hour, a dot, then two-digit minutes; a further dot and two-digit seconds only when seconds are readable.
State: 4.22
